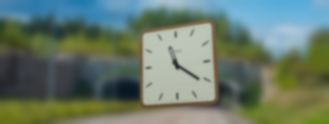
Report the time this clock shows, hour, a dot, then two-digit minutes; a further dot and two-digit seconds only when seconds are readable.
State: 11.21
